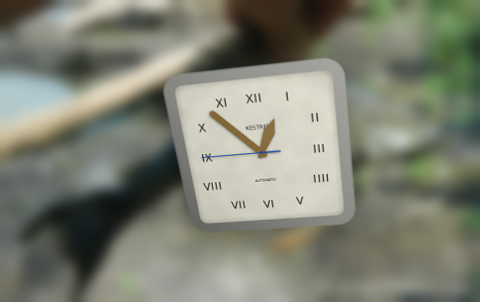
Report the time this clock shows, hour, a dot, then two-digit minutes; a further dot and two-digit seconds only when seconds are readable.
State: 12.52.45
